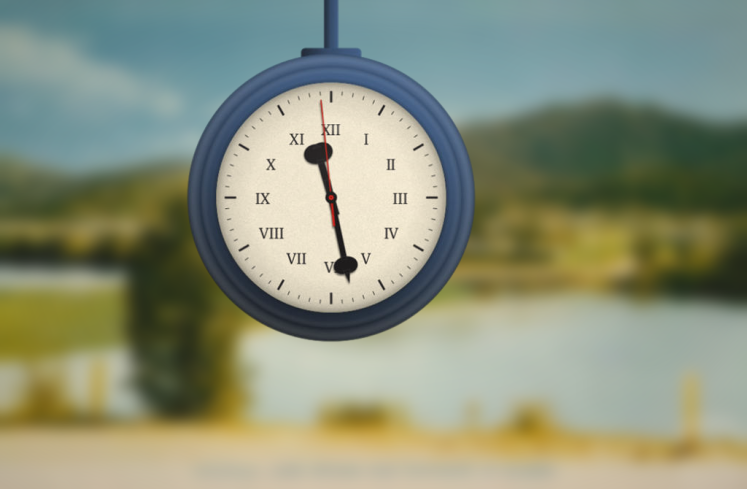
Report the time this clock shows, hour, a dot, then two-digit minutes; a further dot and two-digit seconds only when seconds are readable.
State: 11.27.59
